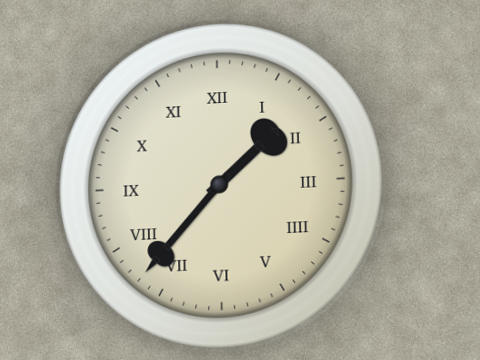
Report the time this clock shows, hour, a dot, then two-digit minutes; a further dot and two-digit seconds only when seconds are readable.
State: 1.37
